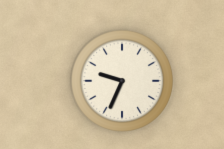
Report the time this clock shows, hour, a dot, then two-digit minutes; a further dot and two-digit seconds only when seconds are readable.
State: 9.34
